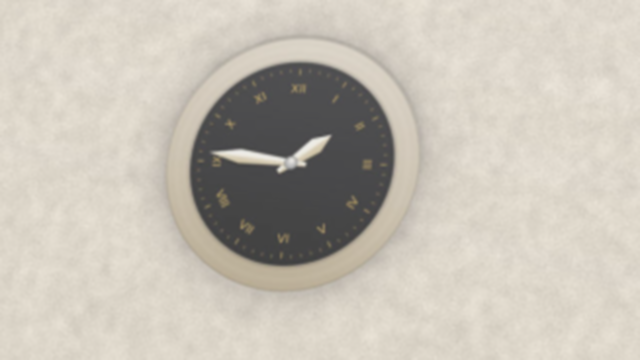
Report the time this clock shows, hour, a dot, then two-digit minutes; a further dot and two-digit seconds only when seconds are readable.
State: 1.46
